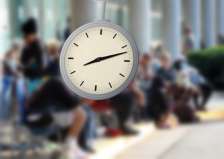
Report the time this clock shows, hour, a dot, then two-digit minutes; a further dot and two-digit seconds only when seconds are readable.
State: 8.12
